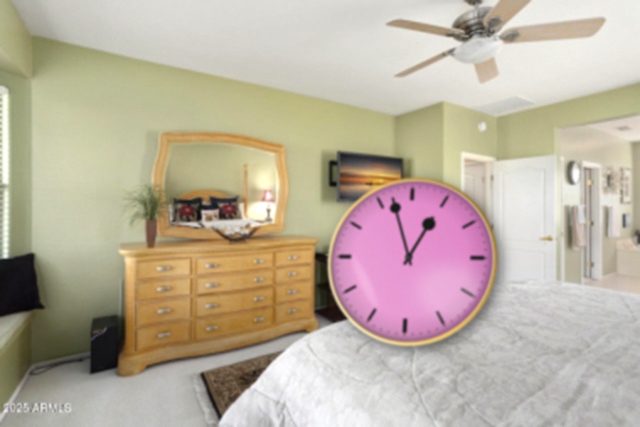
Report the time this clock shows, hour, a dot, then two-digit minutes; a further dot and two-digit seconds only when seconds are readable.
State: 12.57
